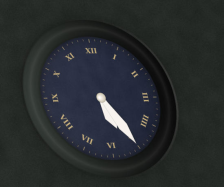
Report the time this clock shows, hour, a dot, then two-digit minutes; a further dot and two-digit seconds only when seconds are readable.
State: 5.25
